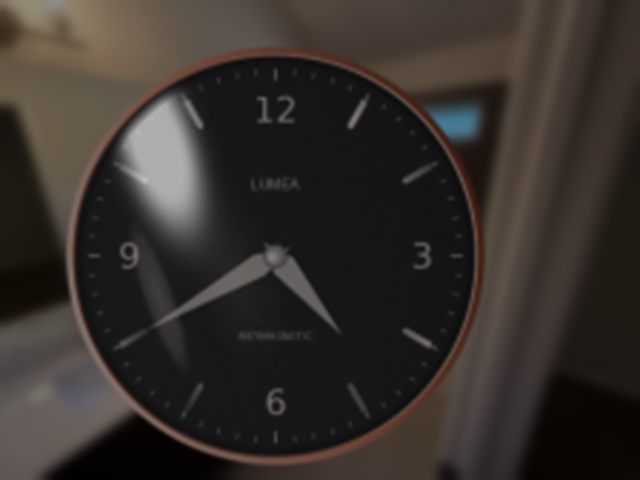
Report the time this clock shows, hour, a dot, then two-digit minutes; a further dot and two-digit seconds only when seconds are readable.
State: 4.40
